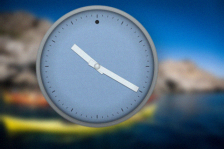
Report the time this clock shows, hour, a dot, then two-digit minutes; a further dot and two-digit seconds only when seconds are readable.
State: 10.20
